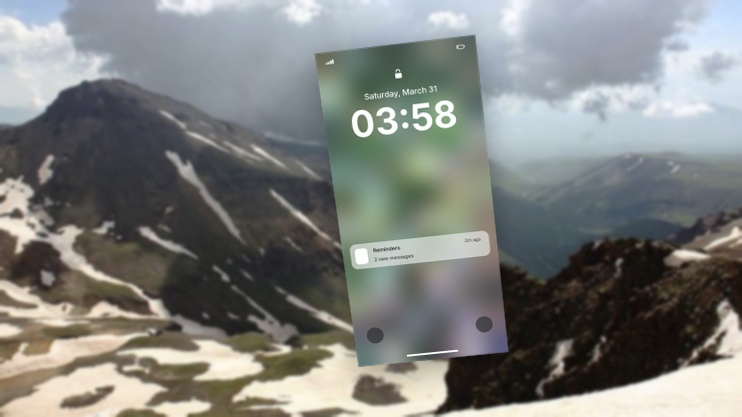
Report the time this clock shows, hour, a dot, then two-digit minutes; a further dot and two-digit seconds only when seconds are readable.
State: 3.58
